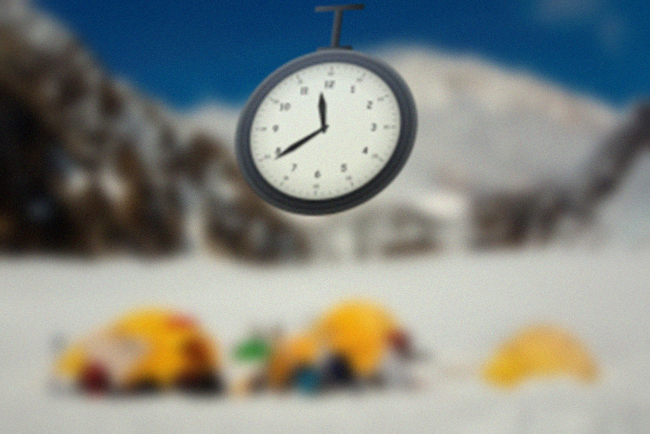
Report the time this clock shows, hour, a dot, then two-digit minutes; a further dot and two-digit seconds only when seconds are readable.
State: 11.39
